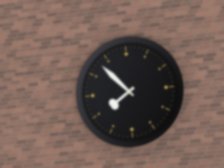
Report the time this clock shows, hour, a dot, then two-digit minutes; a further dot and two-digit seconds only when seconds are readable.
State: 7.53
